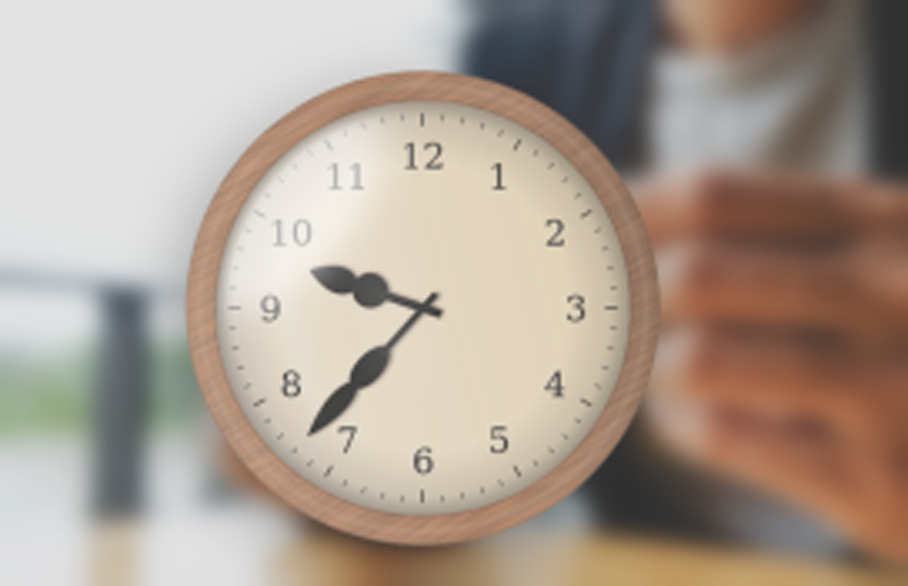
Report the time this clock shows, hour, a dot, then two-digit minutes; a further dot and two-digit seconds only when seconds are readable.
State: 9.37
